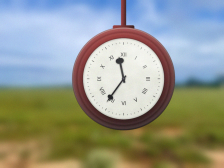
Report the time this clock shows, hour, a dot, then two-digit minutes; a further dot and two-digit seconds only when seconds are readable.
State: 11.36
